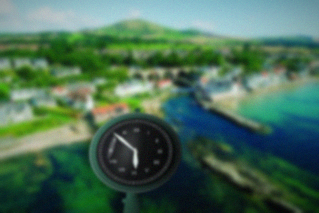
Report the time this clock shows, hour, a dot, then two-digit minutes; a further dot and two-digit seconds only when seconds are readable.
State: 5.52
